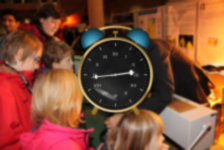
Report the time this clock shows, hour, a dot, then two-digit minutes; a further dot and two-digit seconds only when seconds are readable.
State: 2.44
